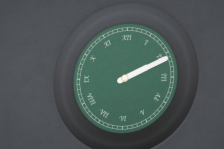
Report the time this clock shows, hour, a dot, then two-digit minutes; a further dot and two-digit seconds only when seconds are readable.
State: 2.11
